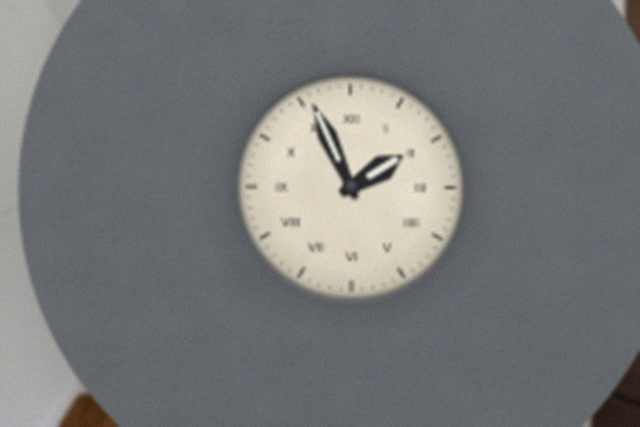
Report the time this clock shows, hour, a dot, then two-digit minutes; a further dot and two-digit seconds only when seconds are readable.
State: 1.56
